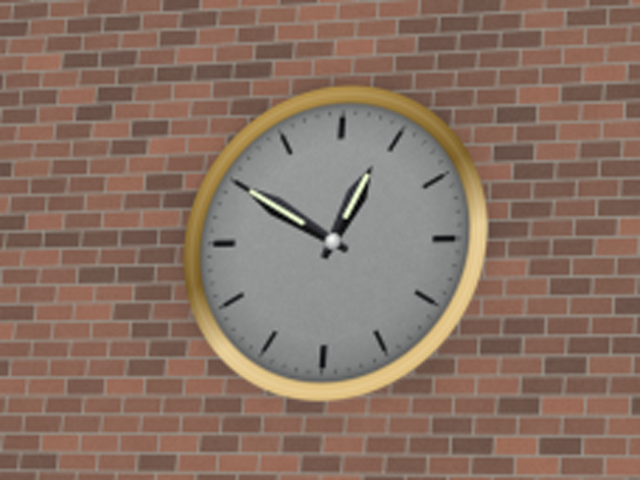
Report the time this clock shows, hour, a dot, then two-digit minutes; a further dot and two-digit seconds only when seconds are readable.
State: 12.50
